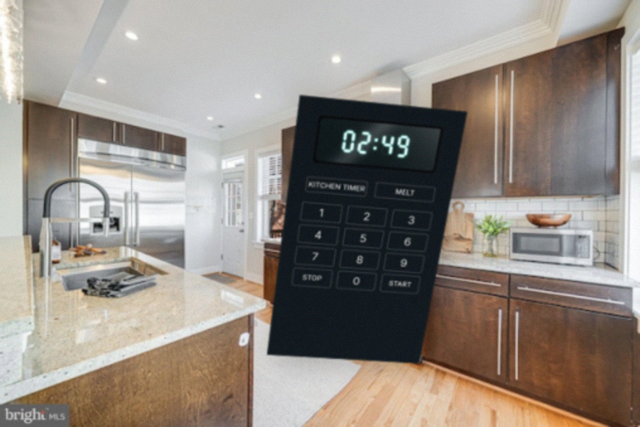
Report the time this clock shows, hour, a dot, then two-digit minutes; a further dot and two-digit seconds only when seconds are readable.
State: 2.49
